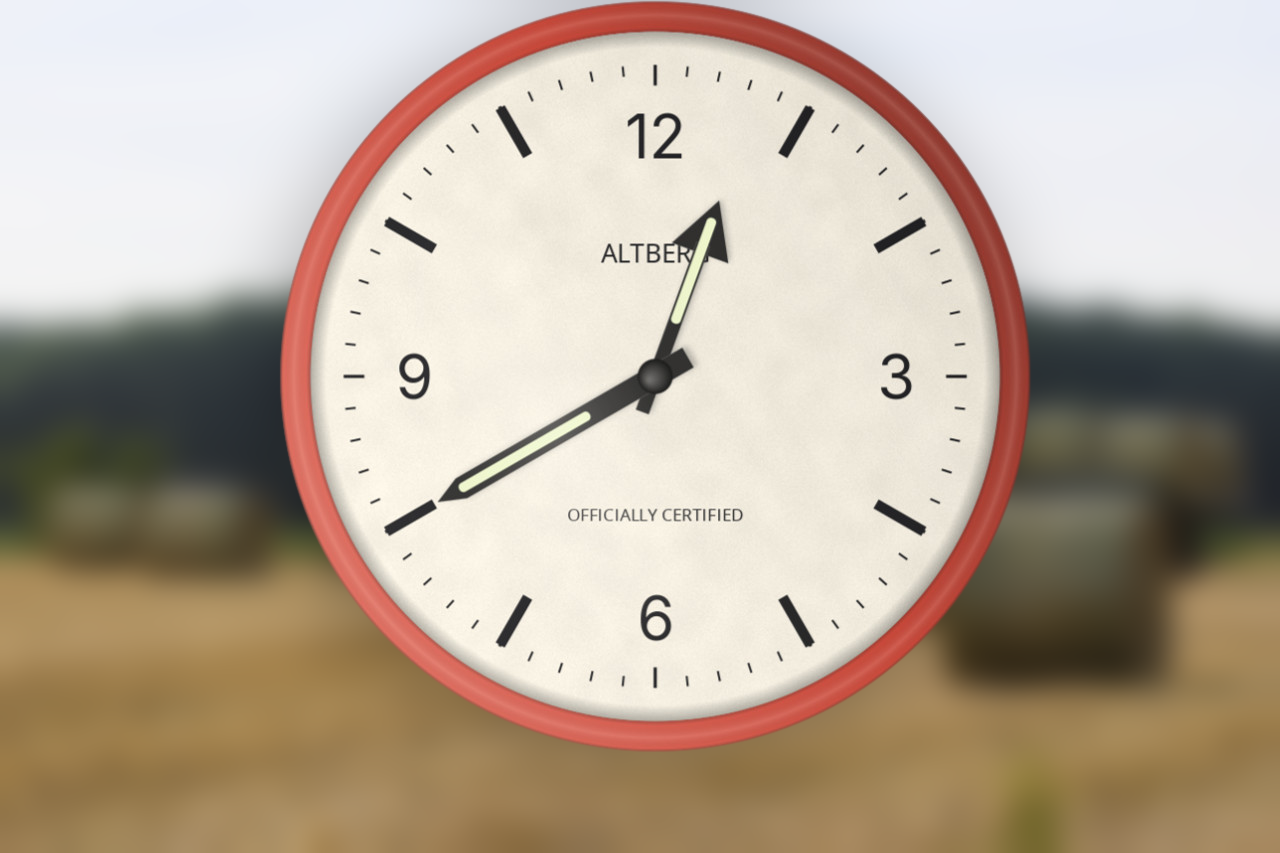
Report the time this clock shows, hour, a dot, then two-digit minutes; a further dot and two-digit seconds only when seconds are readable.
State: 12.40
